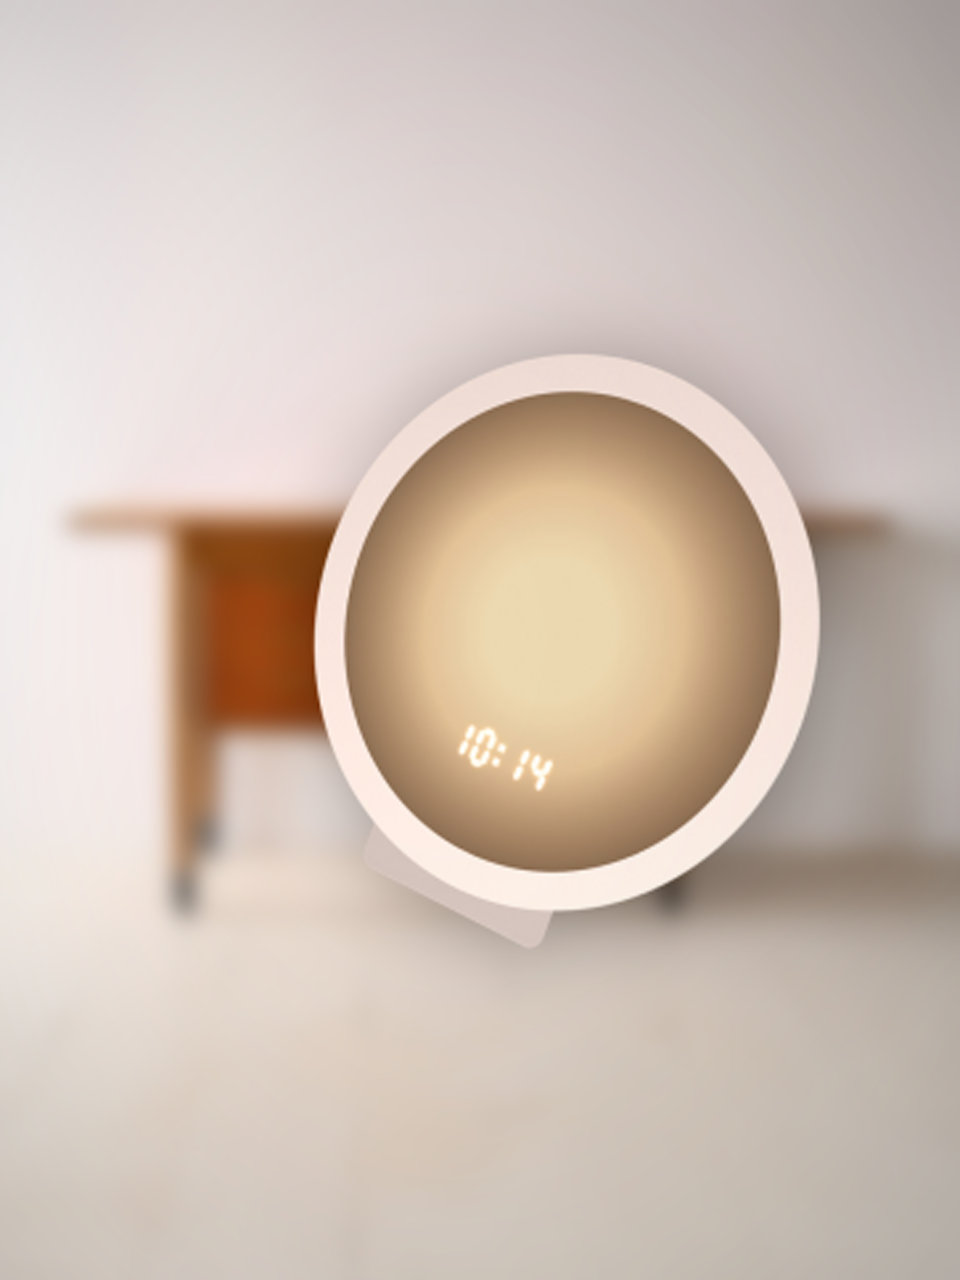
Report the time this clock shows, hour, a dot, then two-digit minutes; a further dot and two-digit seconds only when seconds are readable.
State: 10.14
